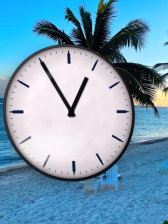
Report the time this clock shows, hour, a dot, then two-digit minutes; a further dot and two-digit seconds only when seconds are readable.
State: 12.55
